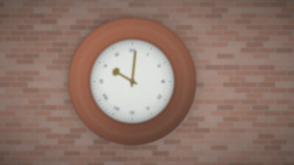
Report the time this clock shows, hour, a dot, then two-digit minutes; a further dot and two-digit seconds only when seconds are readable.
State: 10.01
